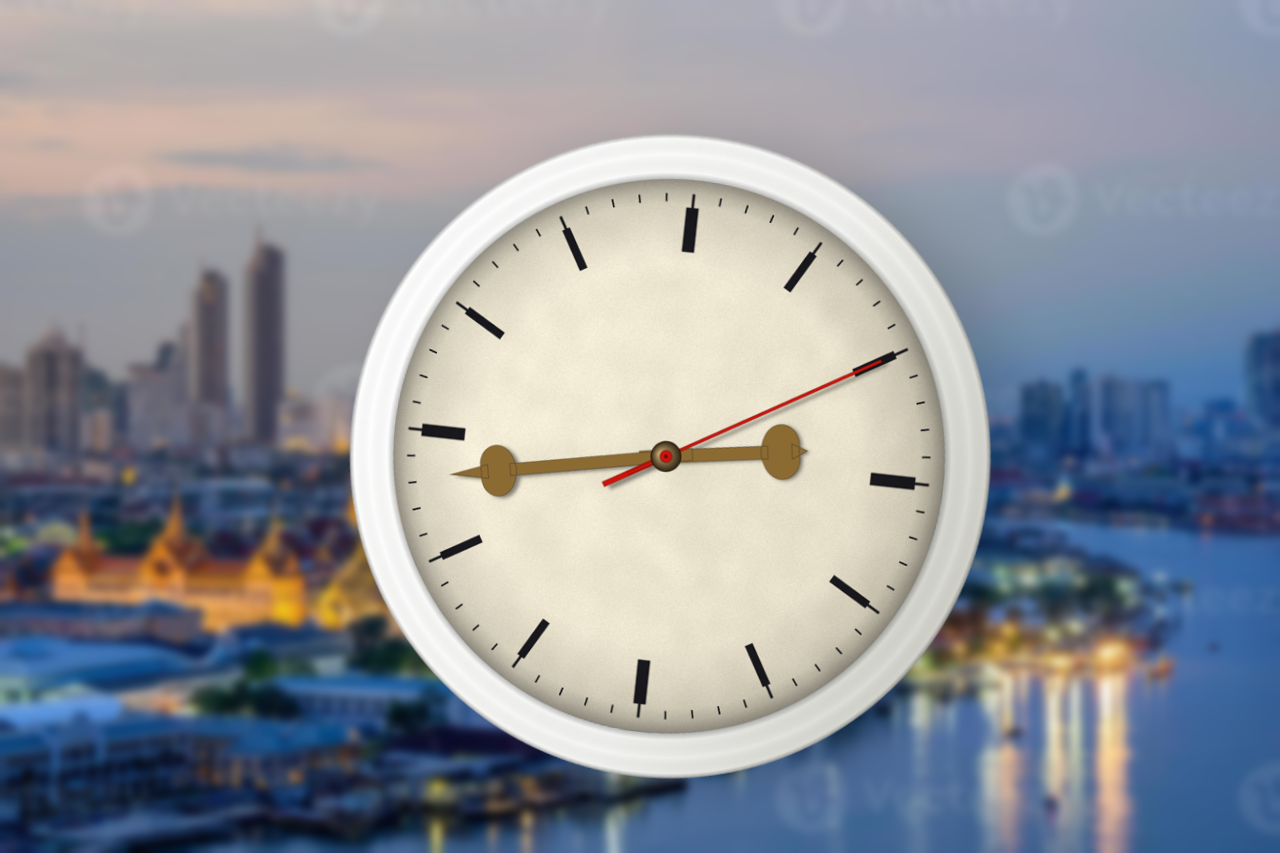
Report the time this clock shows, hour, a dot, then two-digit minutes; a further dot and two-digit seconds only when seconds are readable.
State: 2.43.10
